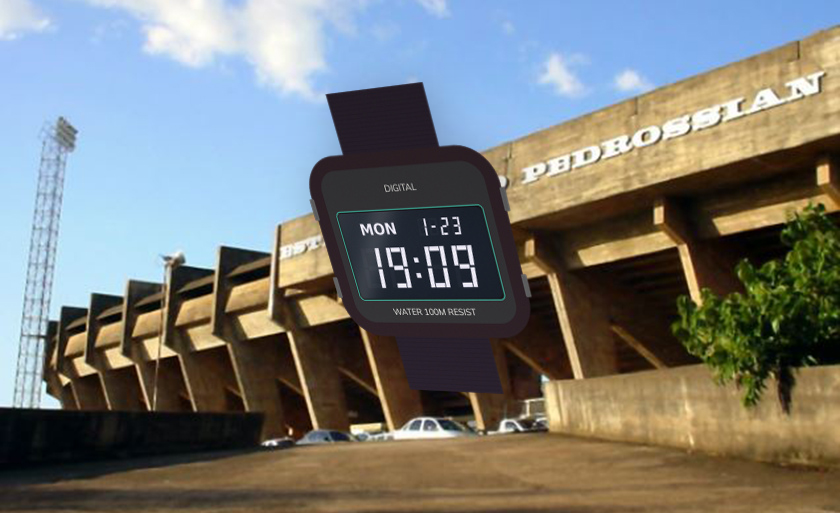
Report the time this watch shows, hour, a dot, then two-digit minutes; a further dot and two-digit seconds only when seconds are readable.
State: 19.09
